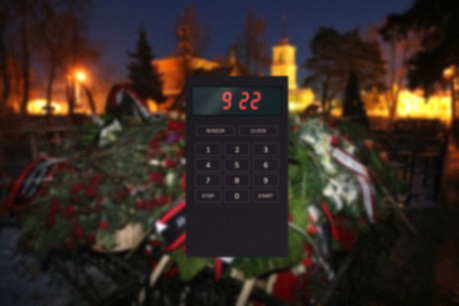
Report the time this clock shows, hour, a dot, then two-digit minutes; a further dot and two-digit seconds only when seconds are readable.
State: 9.22
